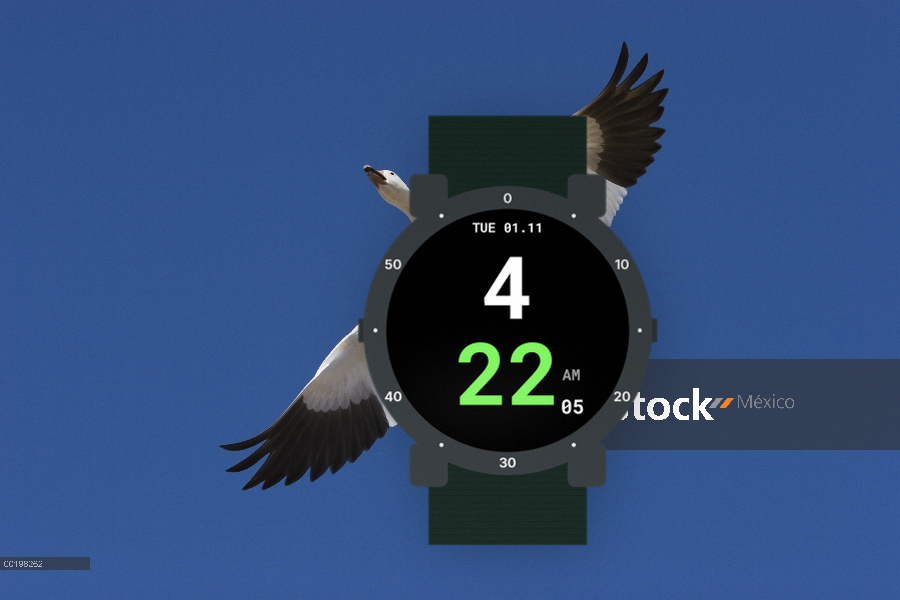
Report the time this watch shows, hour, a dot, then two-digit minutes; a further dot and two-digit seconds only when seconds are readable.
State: 4.22.05
